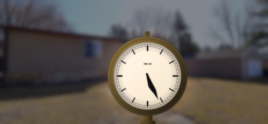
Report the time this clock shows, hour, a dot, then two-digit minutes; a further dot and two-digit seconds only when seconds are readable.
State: 5.26
